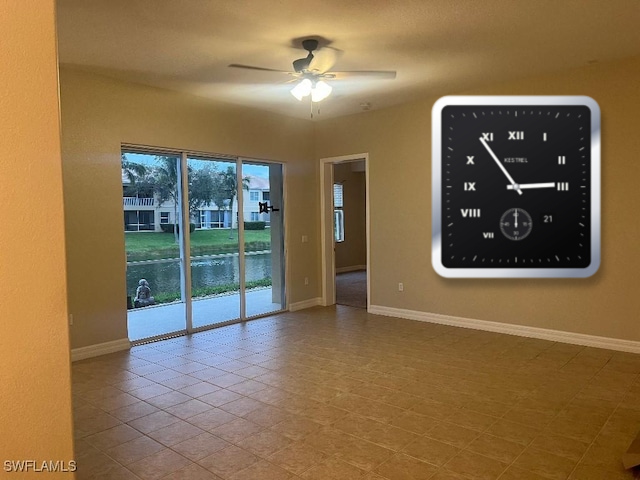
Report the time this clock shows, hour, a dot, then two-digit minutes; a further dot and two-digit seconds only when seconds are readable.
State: 2.54
